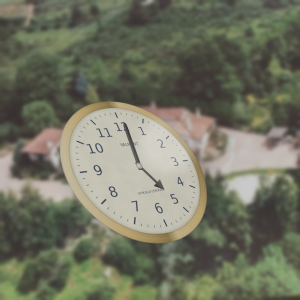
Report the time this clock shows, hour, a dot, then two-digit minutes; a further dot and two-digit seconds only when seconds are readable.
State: 5.01
